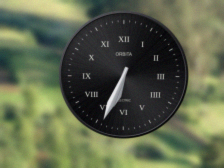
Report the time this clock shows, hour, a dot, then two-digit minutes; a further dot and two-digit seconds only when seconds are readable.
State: 6.34
